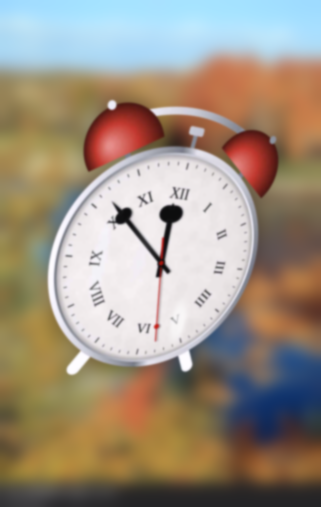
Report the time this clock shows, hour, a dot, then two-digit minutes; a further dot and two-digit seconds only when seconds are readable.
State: 11.51.28
